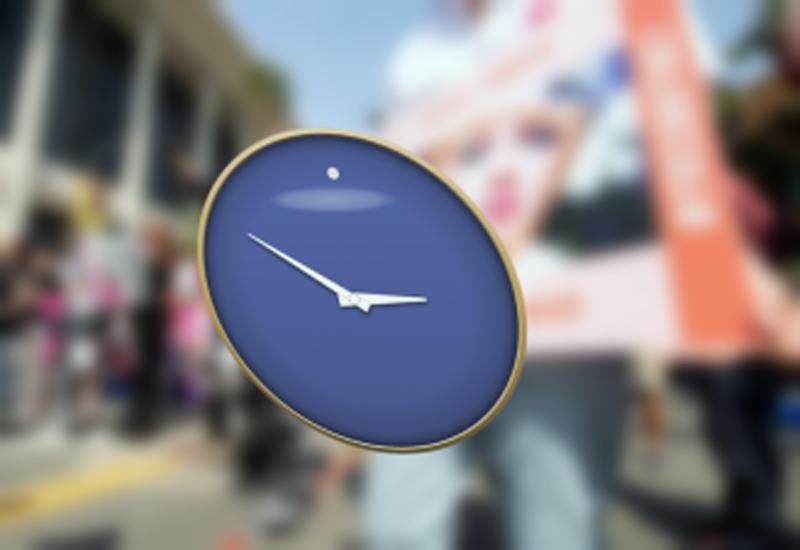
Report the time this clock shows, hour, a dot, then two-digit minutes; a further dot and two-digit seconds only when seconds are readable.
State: 2.50
